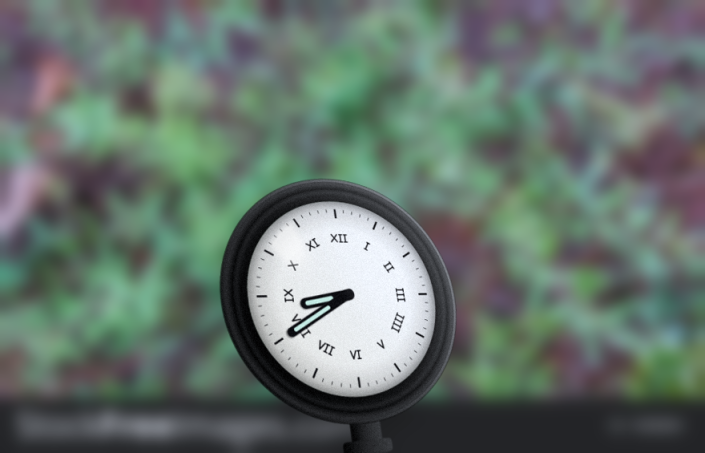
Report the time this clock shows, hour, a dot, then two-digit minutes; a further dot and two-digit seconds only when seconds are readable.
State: 8.40
